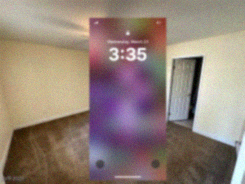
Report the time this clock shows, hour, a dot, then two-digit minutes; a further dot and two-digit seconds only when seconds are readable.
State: 3.35
